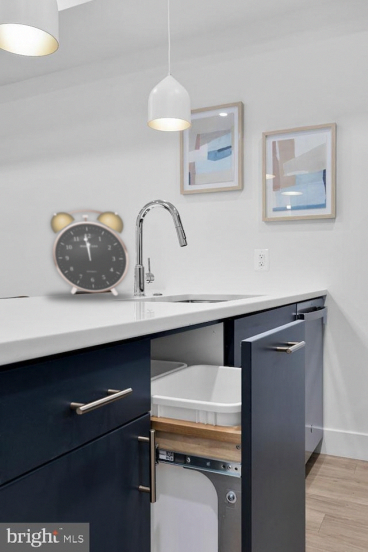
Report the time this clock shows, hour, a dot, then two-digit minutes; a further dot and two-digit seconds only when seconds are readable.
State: 11.59
